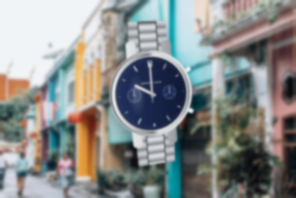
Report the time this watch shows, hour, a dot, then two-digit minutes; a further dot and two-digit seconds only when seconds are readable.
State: 10.00
